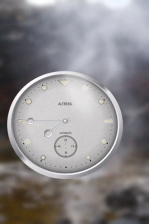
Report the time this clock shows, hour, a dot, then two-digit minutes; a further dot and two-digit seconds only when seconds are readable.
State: 7.45
